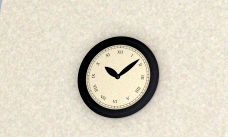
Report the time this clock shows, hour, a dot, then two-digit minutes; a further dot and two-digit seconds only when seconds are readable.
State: 10.08
